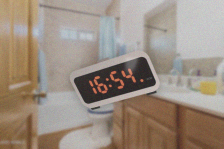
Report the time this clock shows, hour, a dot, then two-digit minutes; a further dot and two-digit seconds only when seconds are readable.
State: 16.54
